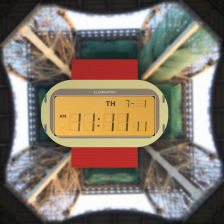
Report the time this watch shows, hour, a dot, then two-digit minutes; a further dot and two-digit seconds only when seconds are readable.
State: 11.11.11
